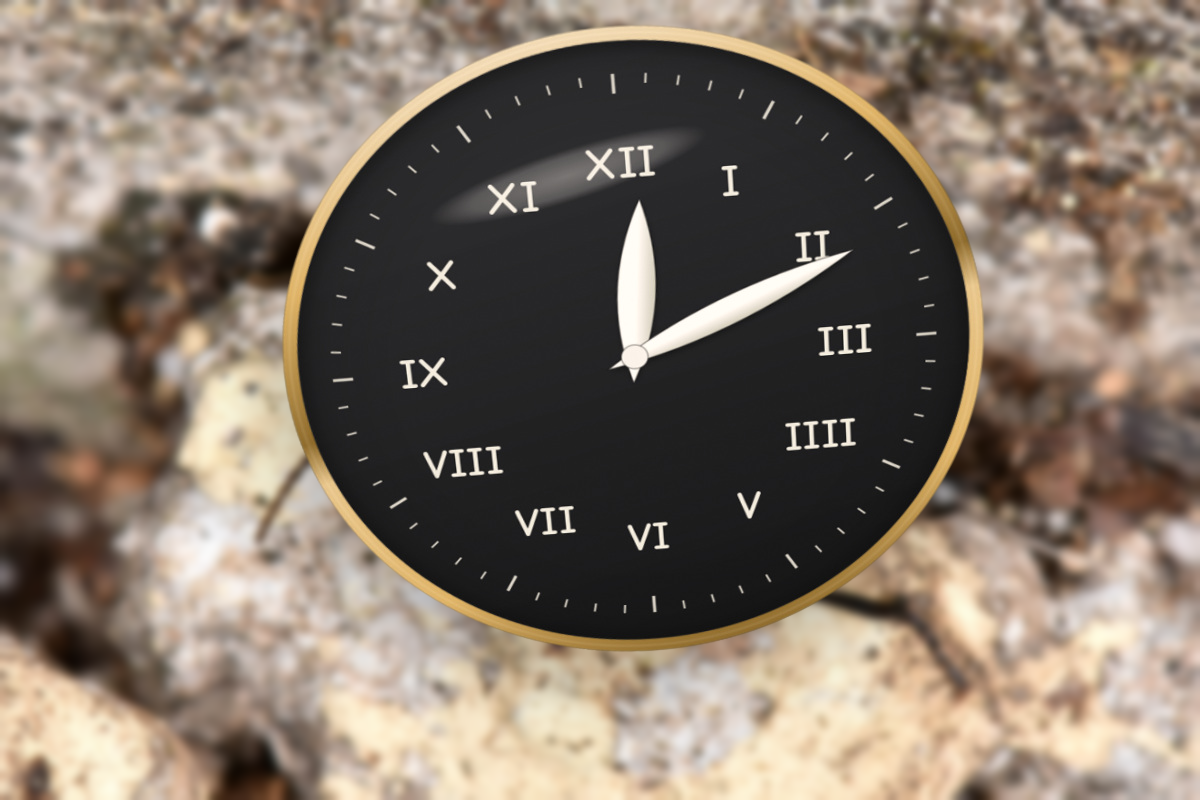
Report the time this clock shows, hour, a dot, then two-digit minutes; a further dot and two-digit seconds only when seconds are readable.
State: 12.11
